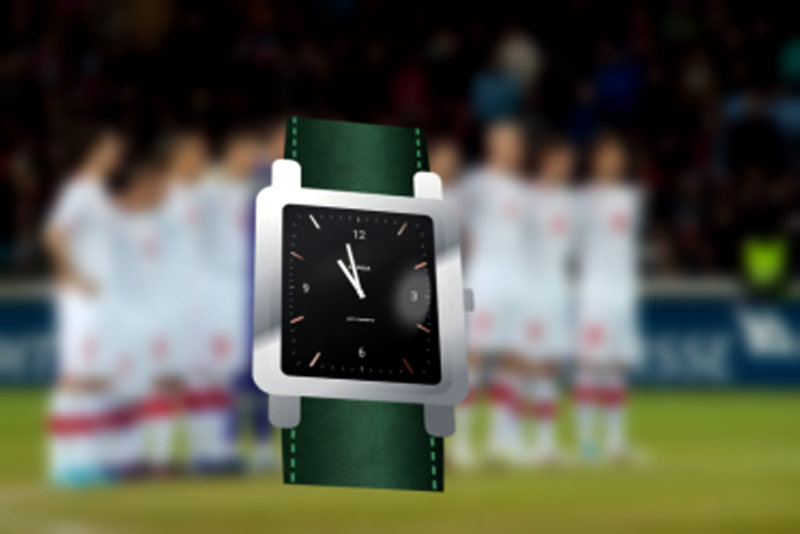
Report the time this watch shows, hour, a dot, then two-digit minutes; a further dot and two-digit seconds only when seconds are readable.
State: 10.58
